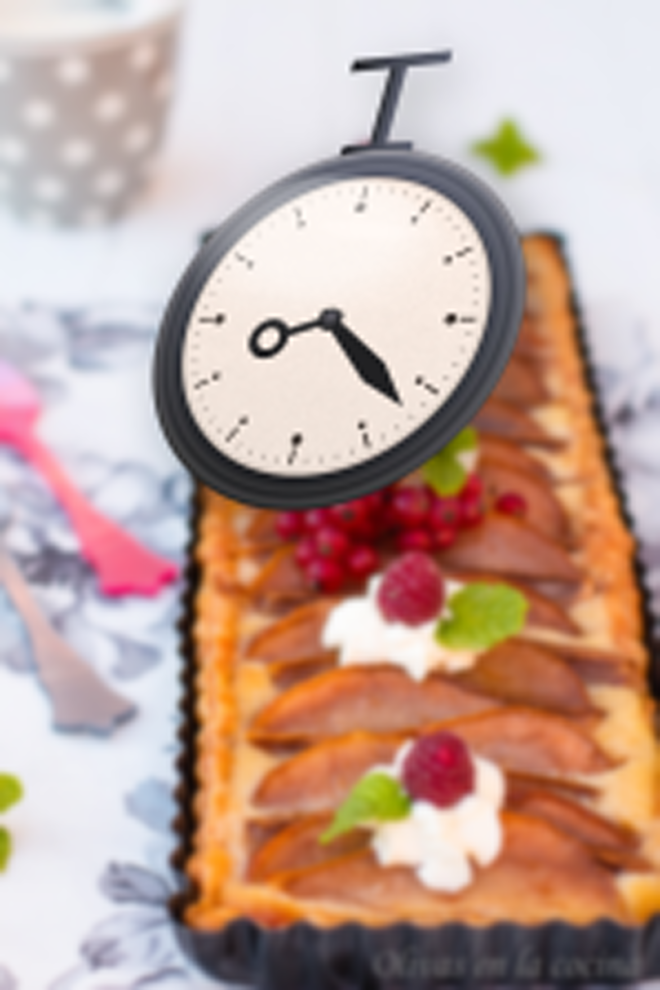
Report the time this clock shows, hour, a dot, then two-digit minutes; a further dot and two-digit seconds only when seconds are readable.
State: 8.22
